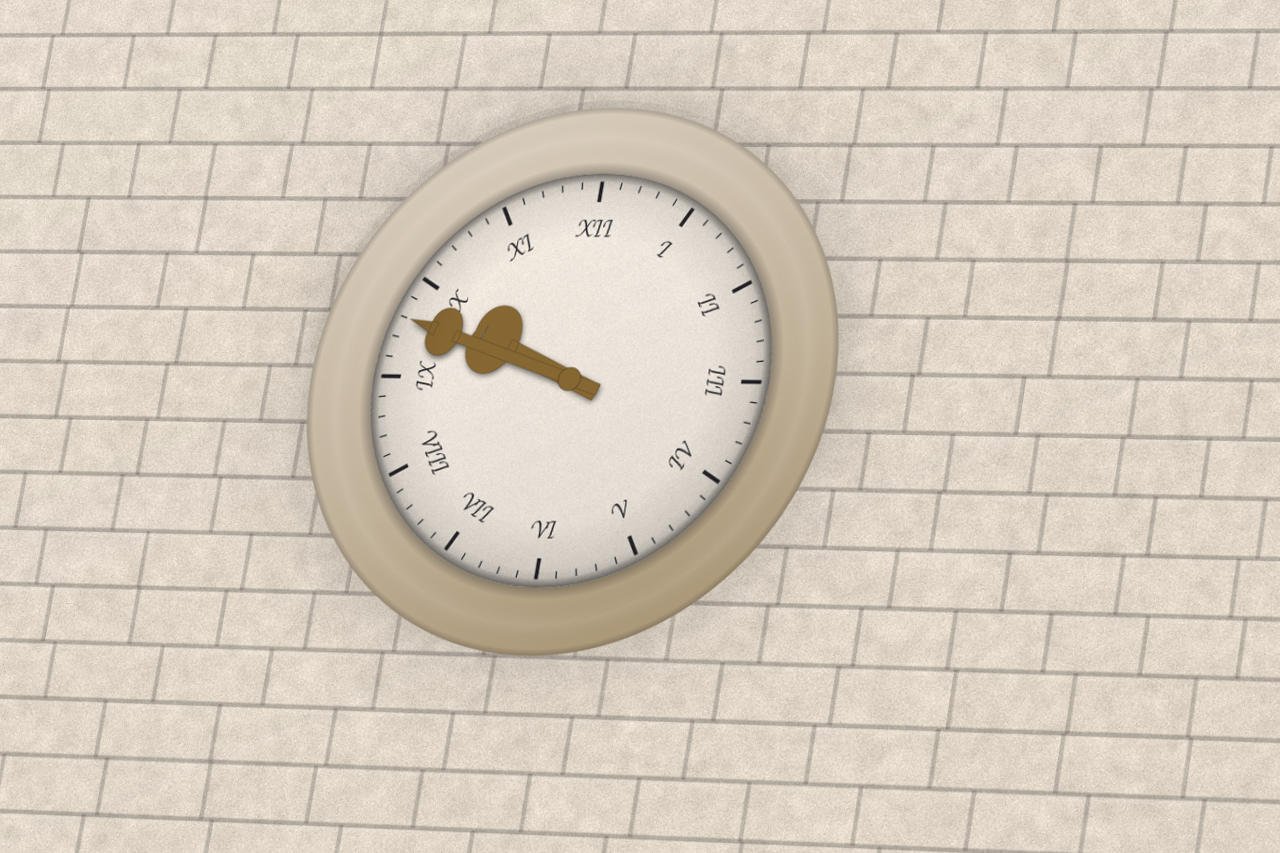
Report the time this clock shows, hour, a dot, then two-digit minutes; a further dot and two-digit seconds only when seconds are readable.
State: 9.48
